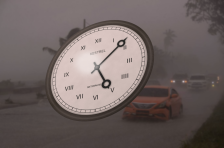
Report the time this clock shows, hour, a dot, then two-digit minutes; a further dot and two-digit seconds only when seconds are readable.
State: 5.08
